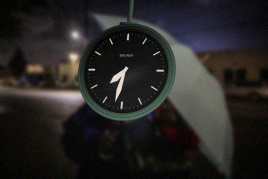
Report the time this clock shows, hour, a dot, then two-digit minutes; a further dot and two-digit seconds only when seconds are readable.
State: 7.32
